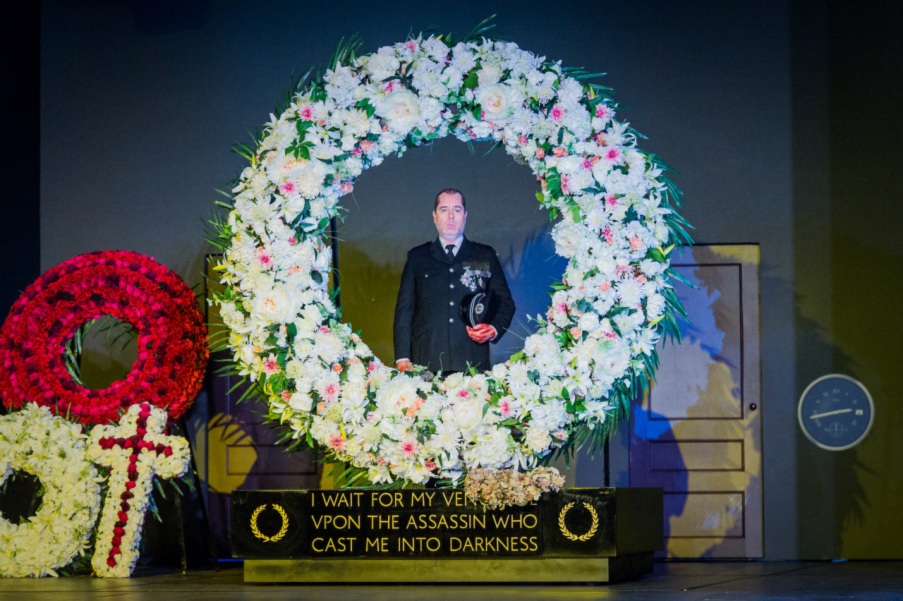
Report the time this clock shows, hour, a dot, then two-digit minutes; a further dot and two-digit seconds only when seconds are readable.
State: 2.43
